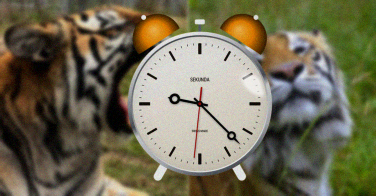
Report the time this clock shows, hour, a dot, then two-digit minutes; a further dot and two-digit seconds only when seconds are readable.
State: 9.22.31
